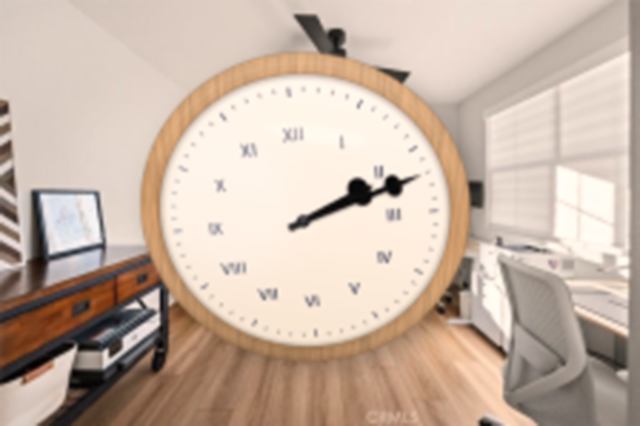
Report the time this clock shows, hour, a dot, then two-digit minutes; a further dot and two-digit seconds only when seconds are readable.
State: 2.12
